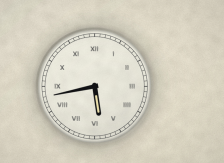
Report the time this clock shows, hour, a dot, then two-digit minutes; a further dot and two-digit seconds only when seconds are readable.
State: 5.43
